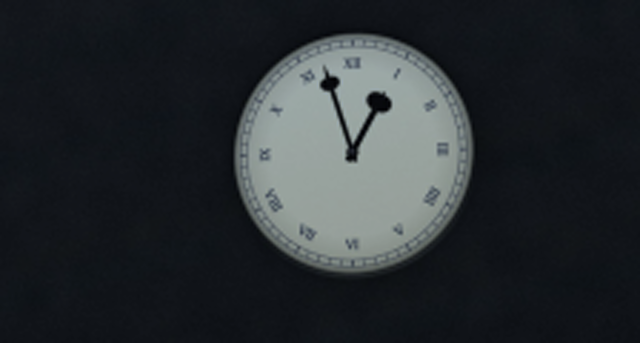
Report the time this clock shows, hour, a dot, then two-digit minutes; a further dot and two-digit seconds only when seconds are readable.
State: 12.57
